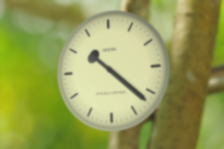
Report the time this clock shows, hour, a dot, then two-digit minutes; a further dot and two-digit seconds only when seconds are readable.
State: 10.22
